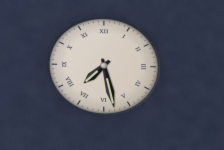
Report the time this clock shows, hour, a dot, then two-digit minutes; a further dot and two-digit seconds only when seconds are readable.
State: 7.28
